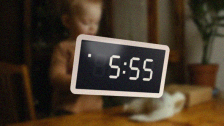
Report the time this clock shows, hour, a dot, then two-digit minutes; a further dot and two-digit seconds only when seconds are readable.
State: 5.55
